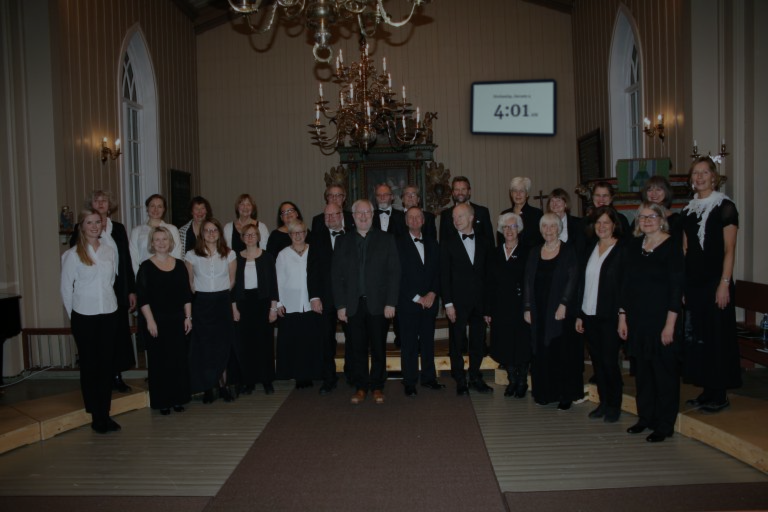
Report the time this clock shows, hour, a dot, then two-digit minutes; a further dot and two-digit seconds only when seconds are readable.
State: 4.01
